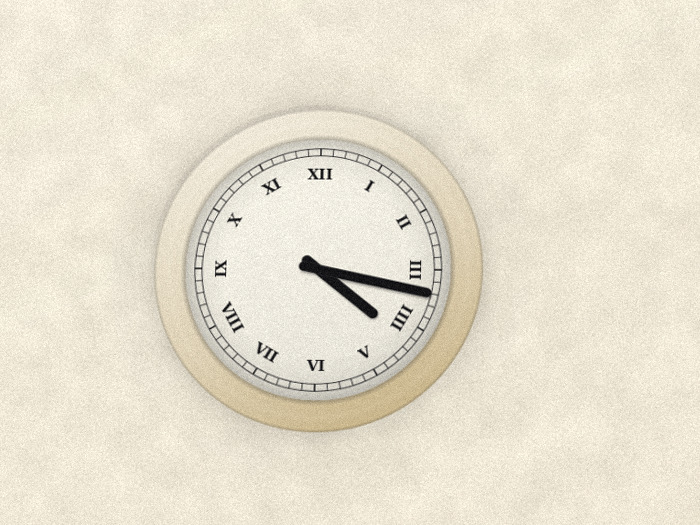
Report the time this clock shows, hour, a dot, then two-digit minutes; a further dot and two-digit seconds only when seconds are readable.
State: 4.17
